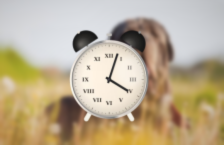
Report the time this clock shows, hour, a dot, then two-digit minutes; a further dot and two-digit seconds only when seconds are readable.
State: 4.03
